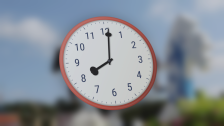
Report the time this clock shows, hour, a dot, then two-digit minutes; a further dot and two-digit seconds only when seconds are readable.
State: 8.01
